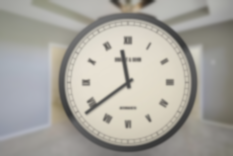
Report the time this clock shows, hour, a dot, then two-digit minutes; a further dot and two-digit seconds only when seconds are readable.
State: 11.39
